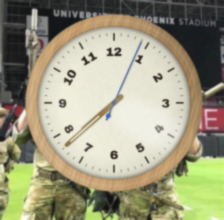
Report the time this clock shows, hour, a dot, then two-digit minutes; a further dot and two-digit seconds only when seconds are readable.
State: 7.38.04
